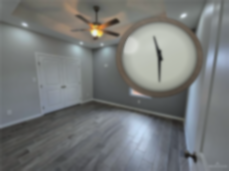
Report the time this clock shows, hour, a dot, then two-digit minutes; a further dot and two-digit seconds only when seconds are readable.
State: 11.30
